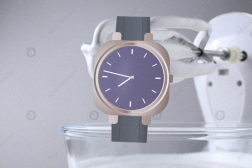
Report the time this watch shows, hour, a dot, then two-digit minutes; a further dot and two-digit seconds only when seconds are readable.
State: 7.47
